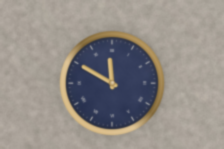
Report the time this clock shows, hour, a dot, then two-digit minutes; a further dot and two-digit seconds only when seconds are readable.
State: 11.50
